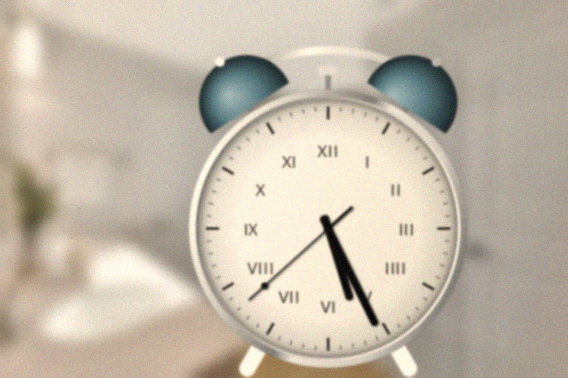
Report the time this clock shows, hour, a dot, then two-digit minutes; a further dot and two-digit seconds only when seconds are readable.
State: 5.25.38
